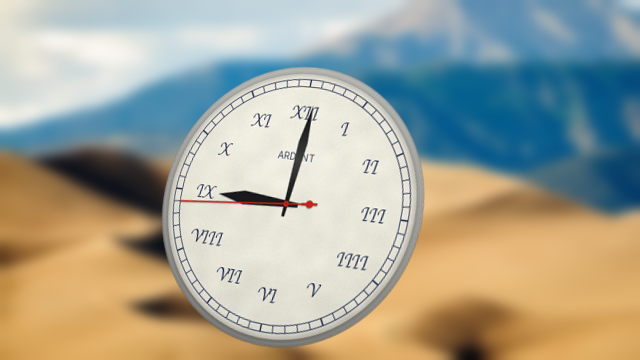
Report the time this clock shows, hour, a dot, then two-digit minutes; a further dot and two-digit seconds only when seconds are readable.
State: 9.00.44
